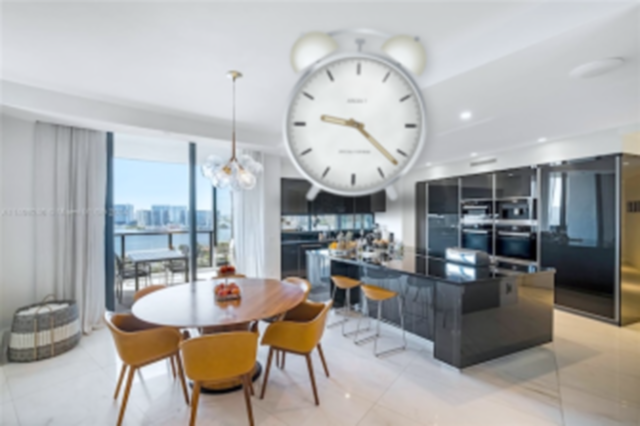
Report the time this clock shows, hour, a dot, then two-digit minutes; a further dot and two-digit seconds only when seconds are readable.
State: 9.22
